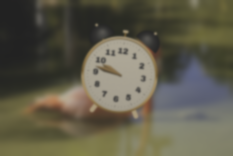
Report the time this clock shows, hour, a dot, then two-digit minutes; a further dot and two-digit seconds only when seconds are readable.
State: 9.47
